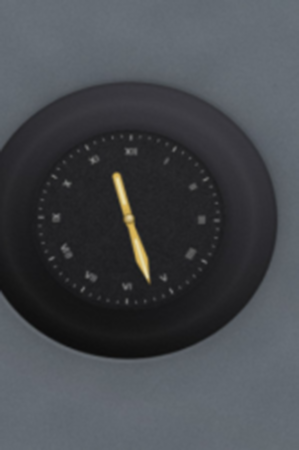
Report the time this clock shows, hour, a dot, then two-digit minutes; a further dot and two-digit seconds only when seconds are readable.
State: 11.27
